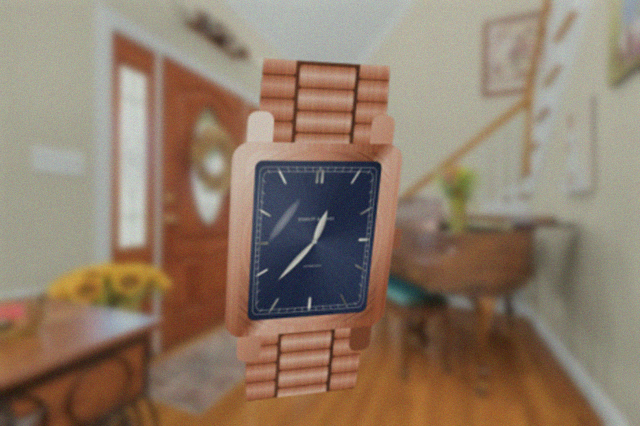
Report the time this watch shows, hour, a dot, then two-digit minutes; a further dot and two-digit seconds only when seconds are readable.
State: 12.37
